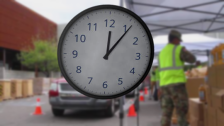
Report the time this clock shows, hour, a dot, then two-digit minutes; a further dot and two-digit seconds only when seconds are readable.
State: 12.06
